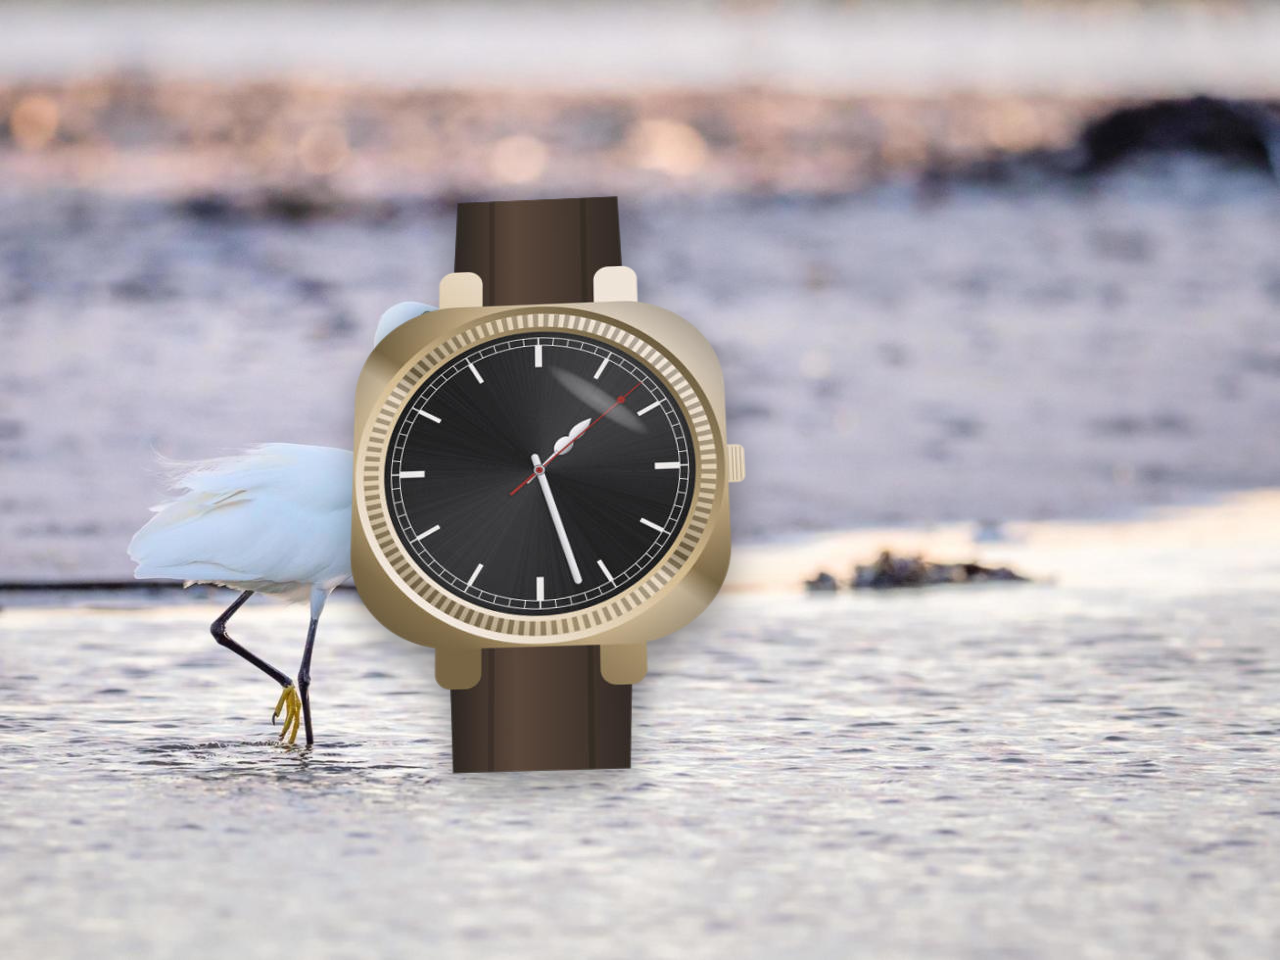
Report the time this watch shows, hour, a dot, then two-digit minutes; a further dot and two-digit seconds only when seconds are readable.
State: 1.27.08
